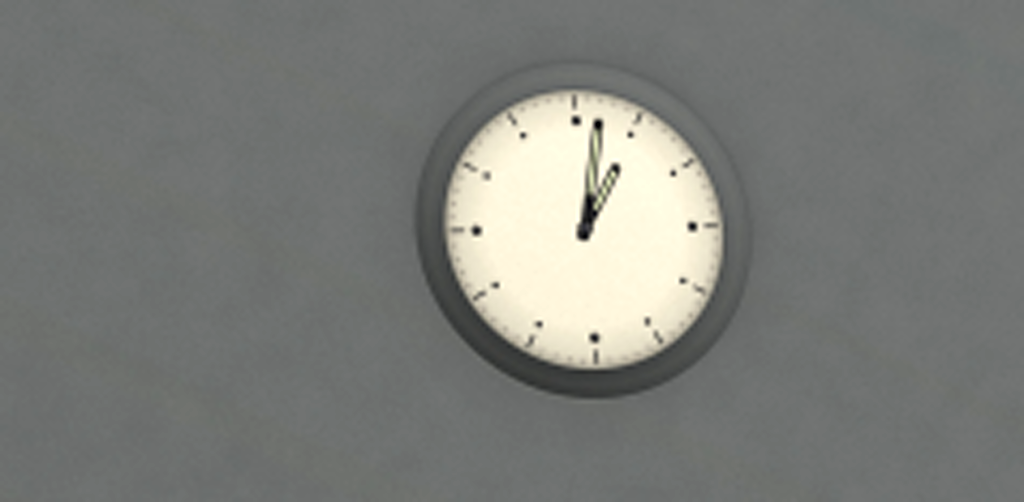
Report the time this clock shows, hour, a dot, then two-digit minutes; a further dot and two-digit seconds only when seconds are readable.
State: 1.02
